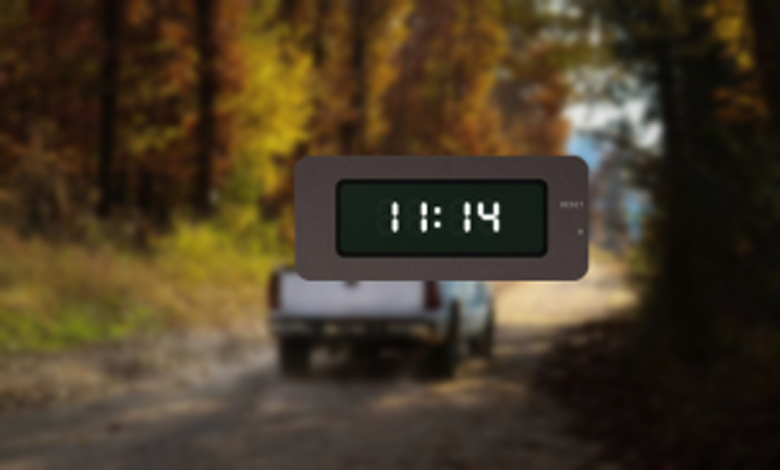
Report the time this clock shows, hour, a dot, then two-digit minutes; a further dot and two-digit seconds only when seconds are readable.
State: 11.14
